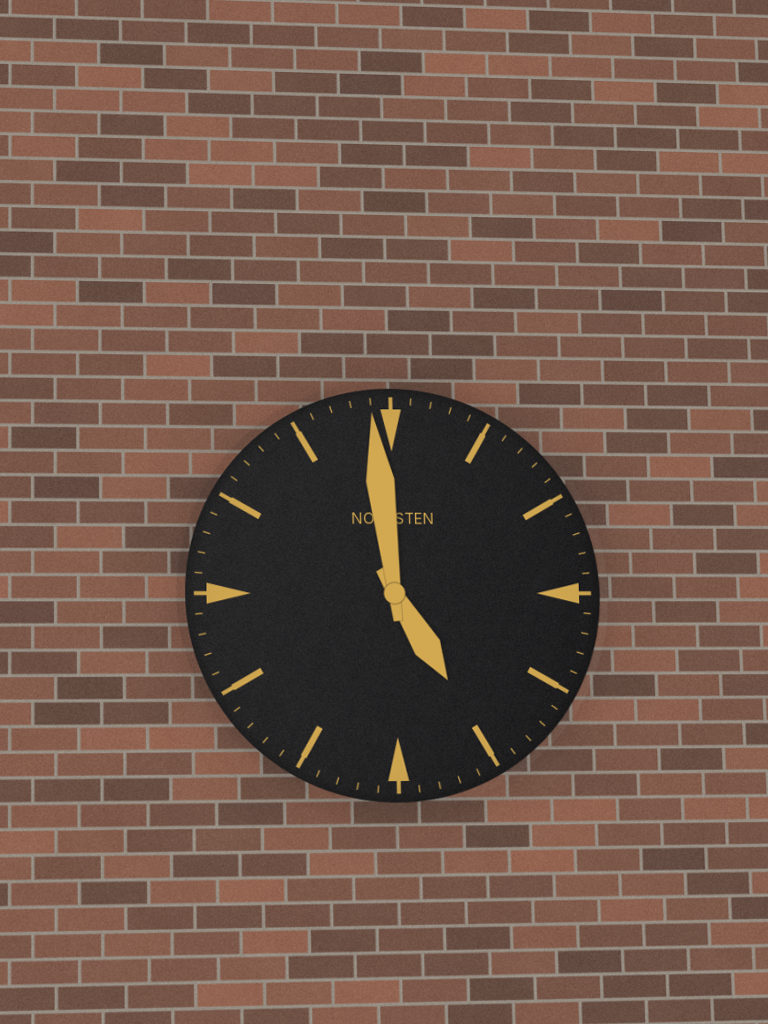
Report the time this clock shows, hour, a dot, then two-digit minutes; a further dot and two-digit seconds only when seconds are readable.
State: 4.59
